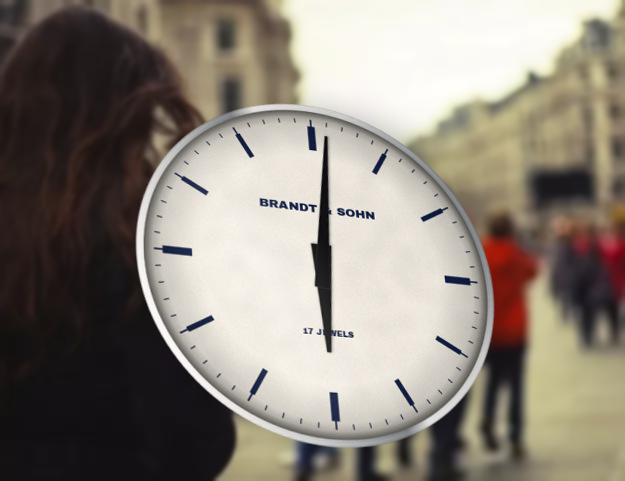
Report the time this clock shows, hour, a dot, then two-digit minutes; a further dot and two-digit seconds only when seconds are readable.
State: 6.01
